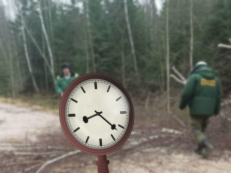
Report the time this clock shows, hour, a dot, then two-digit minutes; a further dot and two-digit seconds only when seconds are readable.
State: 8.22
